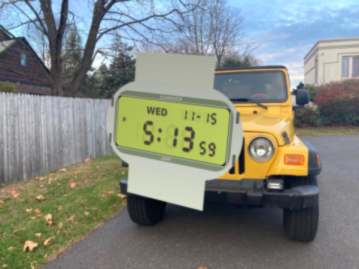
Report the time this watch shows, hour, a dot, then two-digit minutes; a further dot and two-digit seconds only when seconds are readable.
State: 5.13.59
